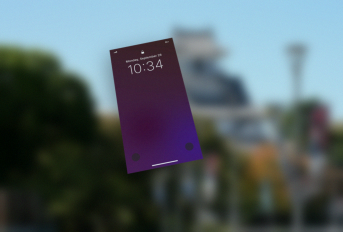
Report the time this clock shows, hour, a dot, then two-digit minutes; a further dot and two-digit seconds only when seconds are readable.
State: 10.34
